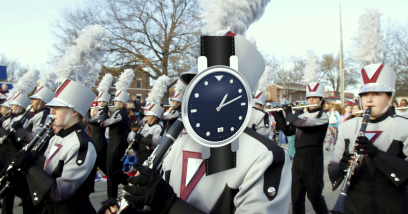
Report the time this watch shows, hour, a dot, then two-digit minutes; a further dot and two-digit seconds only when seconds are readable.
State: 1.12
